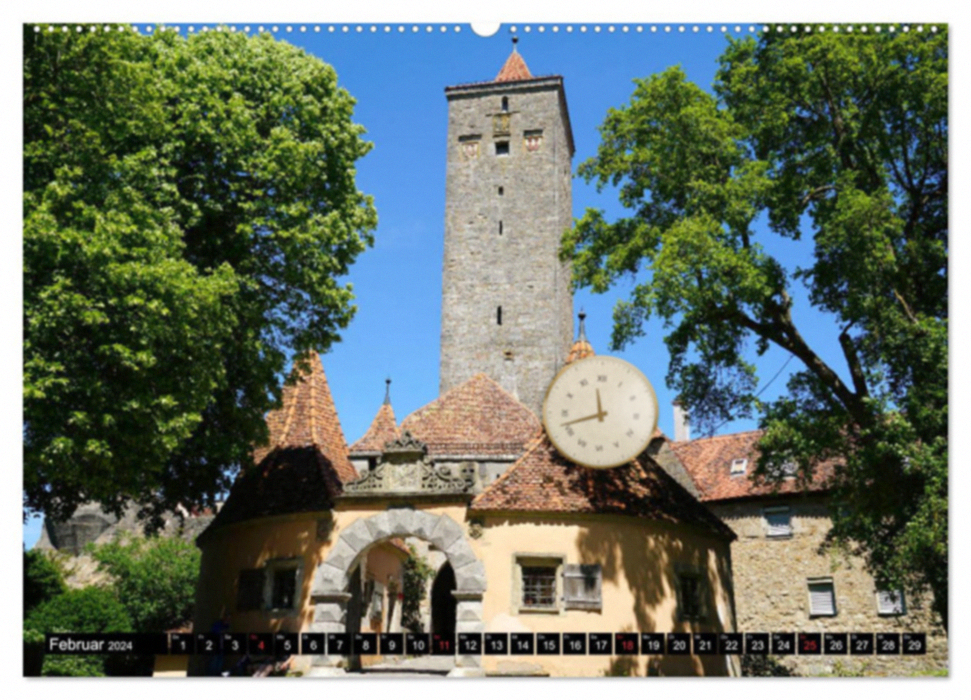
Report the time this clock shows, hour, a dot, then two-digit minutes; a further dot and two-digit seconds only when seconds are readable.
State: 11.42
